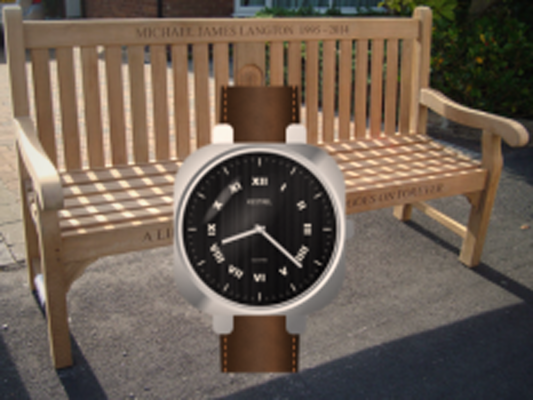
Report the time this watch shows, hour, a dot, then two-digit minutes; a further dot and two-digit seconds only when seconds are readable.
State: 8.22
